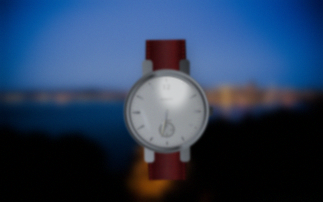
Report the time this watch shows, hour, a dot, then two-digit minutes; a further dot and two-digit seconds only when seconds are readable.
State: 6.32
